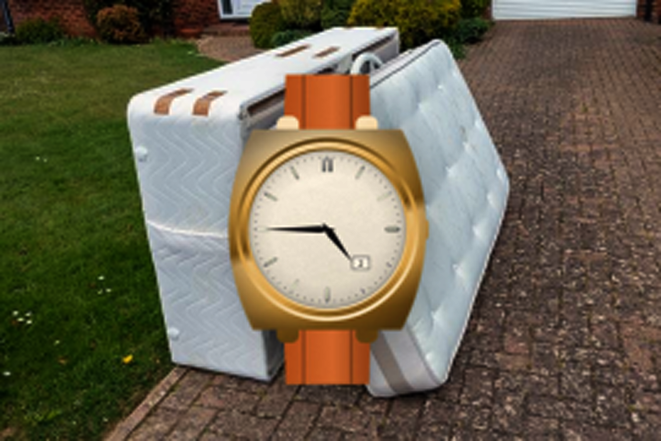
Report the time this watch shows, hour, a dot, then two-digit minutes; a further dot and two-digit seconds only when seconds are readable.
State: 4.45
